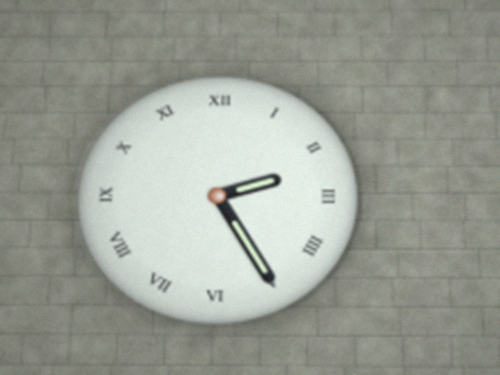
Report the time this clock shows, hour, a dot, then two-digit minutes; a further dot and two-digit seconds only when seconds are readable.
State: 2.25
